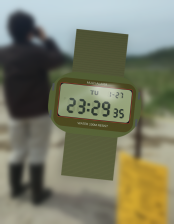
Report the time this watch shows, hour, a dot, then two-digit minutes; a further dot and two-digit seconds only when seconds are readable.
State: 23.29.35
